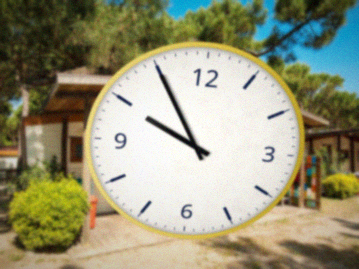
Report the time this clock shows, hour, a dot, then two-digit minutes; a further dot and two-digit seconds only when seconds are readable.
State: 9.55
